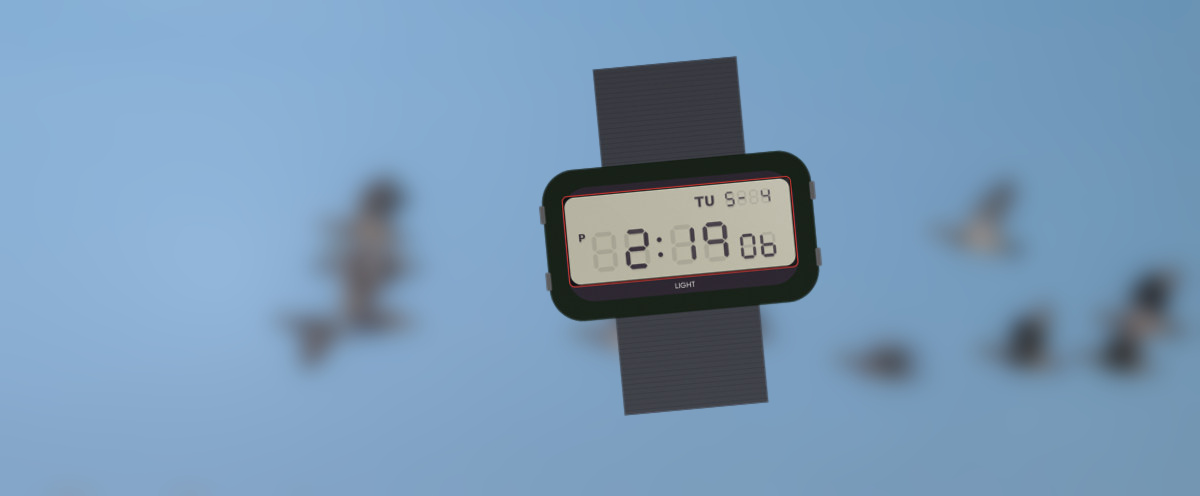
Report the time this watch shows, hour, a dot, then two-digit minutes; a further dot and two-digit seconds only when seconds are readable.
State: 2.19.06
